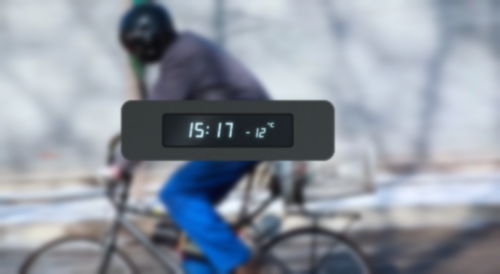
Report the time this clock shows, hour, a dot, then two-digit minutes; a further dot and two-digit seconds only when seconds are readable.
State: 15.17
